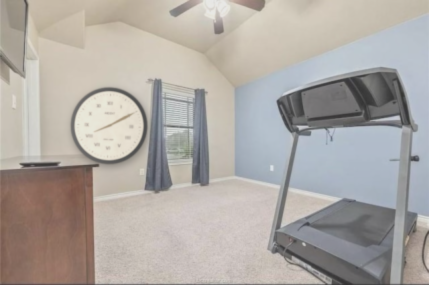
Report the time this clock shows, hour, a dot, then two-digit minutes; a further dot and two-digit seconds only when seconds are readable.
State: 8.10
